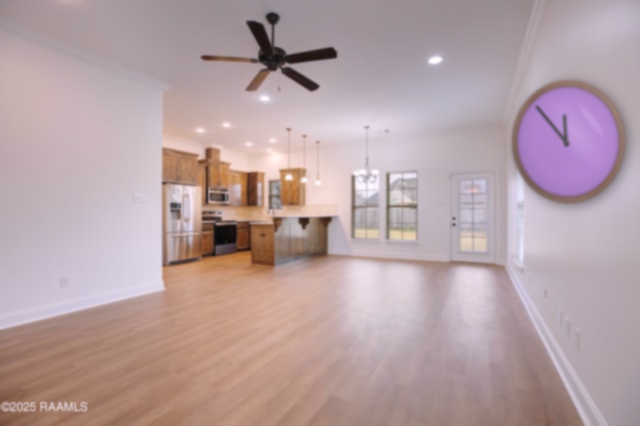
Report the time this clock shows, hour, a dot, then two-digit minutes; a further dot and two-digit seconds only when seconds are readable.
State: 11.53
